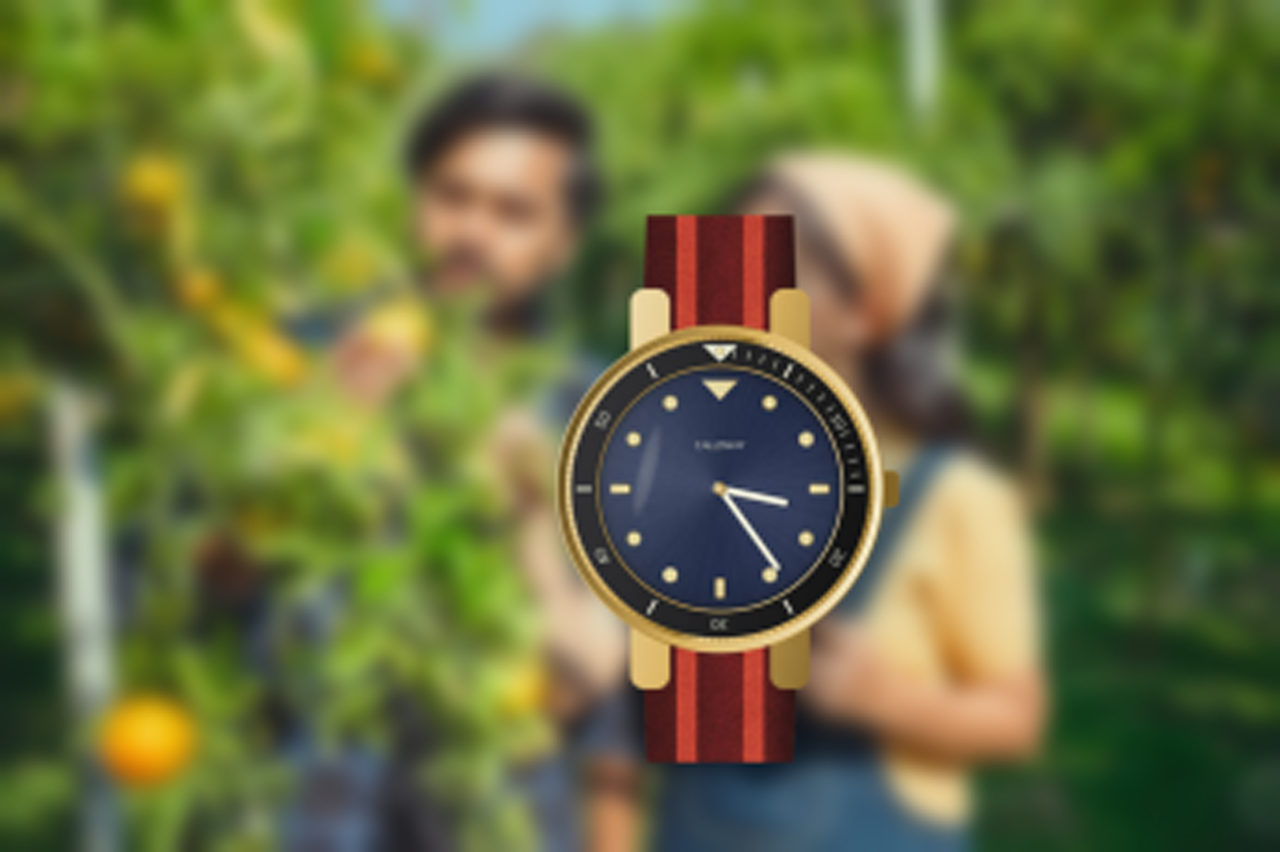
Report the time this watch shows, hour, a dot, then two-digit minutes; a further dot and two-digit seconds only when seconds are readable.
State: 3.24
